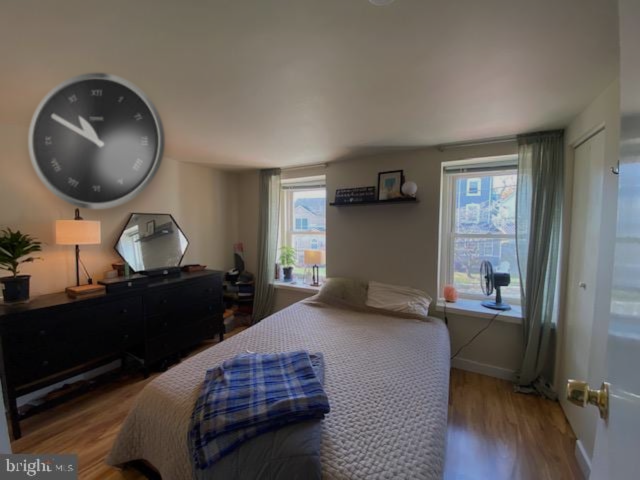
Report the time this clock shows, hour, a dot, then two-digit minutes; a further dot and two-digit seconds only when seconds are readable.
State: 10.50
